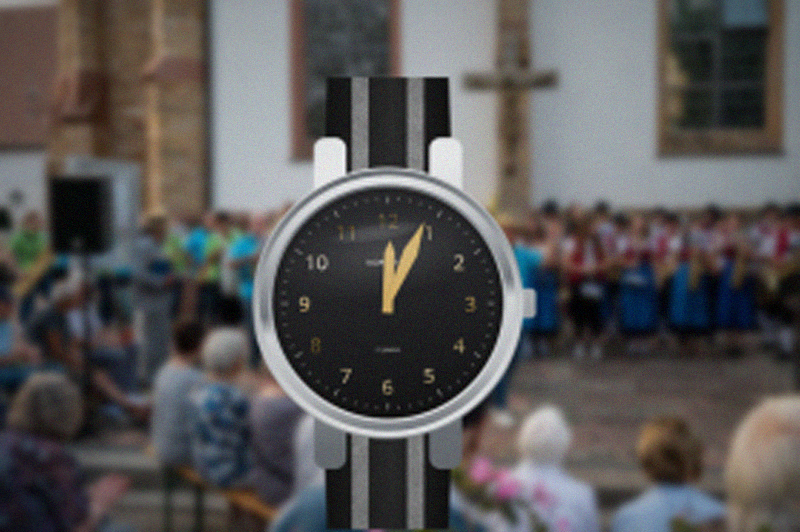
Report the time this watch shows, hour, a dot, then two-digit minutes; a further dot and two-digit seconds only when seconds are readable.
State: 12.04
